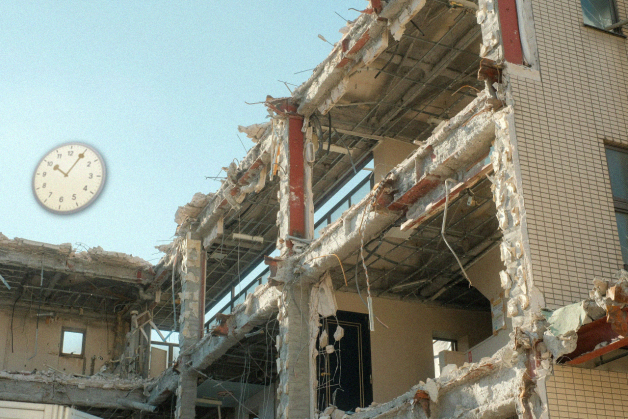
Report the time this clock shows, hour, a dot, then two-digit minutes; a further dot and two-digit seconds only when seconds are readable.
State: 10.05
